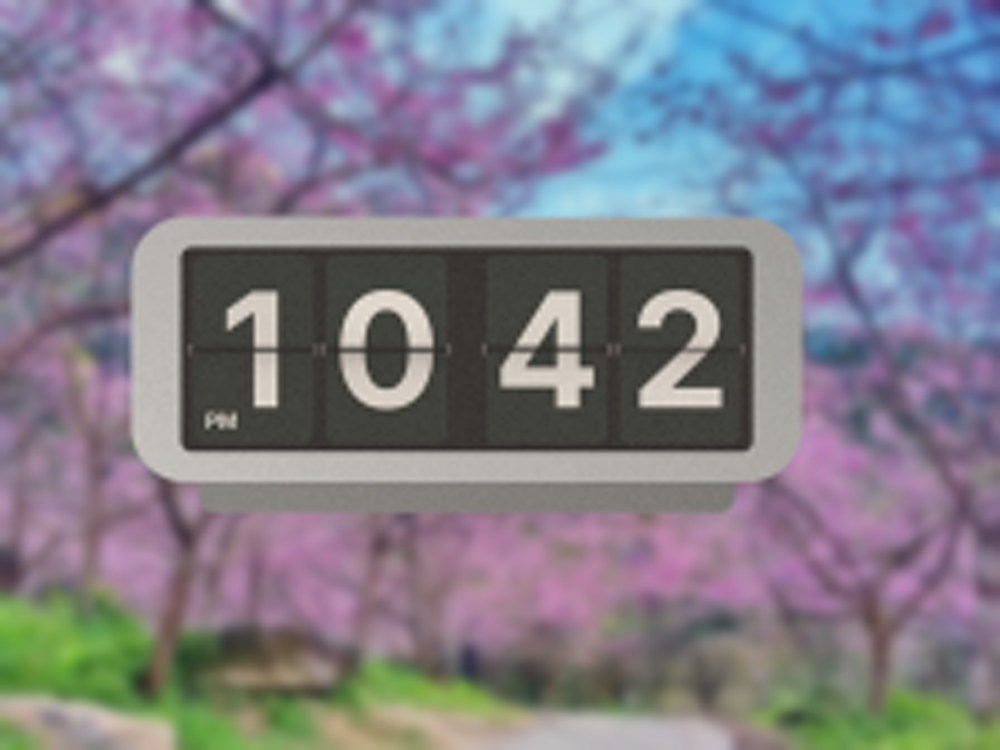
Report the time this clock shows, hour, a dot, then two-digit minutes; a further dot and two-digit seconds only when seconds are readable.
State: 10.42
